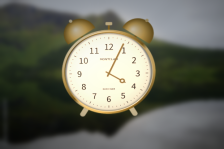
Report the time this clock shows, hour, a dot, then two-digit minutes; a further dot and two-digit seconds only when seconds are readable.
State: 4.04
